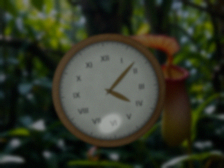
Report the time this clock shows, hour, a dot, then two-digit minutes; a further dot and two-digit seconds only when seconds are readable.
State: 4.08
